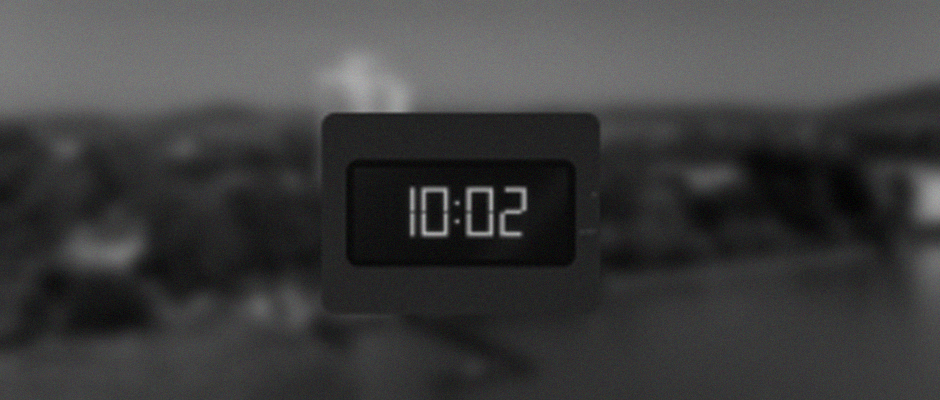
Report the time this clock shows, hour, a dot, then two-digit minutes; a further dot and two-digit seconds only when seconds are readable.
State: 10.02
